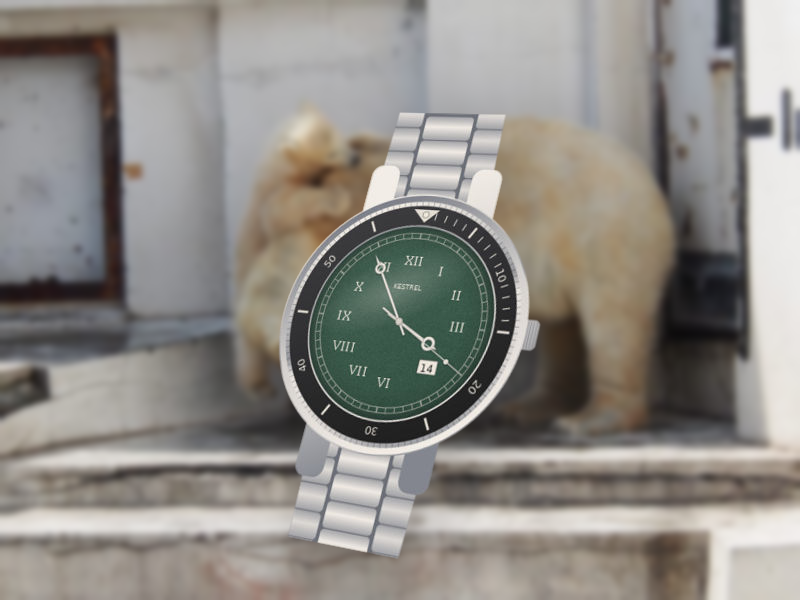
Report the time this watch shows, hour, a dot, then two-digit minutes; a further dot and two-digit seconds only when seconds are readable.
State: 3.54.20
